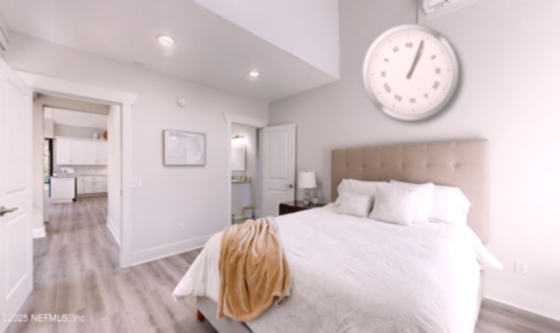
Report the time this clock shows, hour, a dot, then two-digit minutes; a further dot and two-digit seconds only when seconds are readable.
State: 1.04
